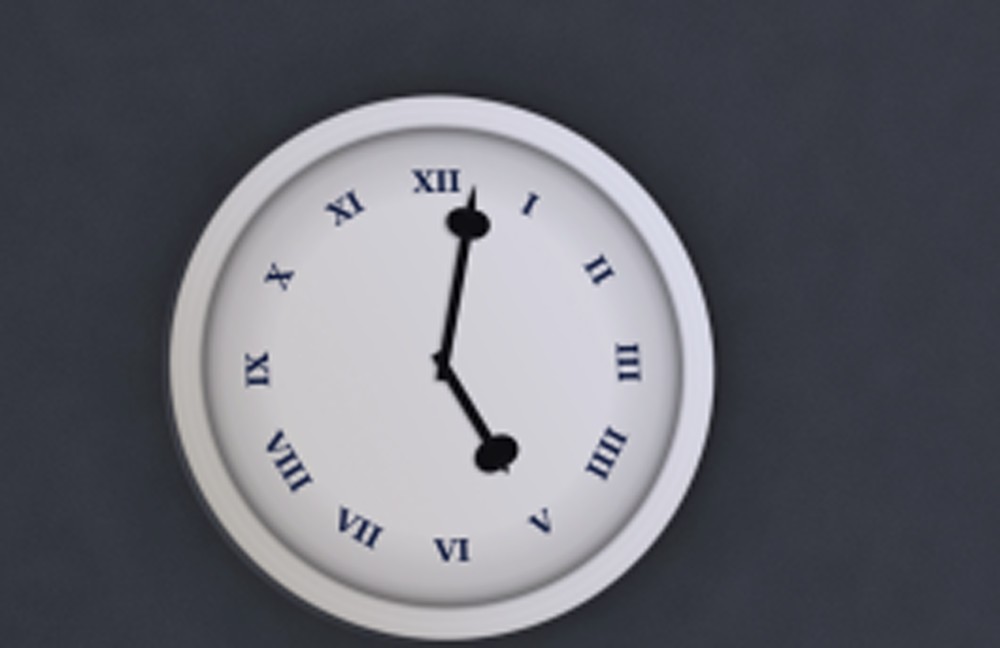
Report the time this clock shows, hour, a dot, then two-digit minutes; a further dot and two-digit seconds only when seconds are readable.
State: 5.02
